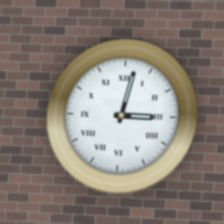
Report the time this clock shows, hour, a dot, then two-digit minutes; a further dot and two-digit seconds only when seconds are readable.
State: 3.02
